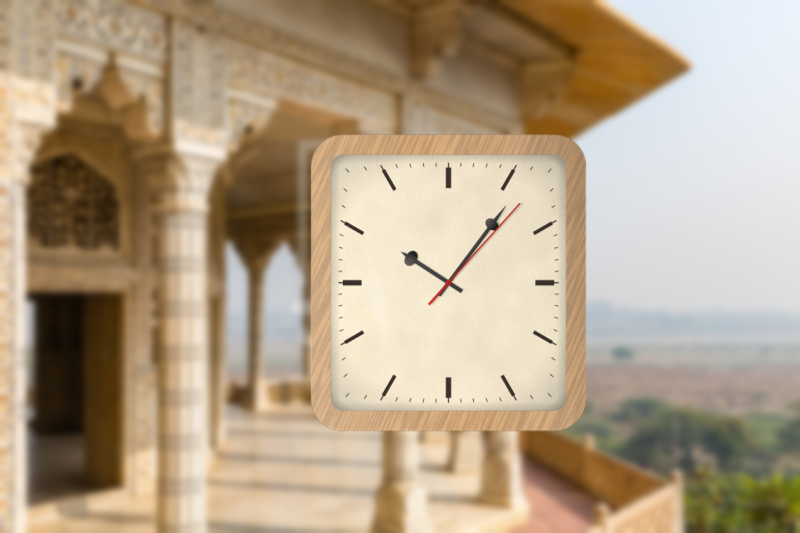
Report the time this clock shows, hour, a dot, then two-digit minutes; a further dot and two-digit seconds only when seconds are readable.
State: 10.06.07
